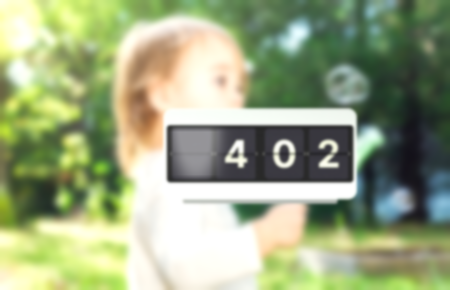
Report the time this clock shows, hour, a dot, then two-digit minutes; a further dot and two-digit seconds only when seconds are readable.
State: 4.02
